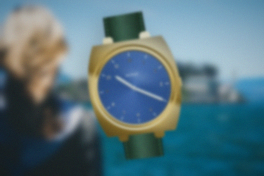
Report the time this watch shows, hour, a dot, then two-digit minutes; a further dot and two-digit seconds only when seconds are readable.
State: 10.20
